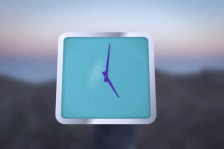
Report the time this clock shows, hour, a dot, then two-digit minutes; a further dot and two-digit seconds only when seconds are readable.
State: 5.01
